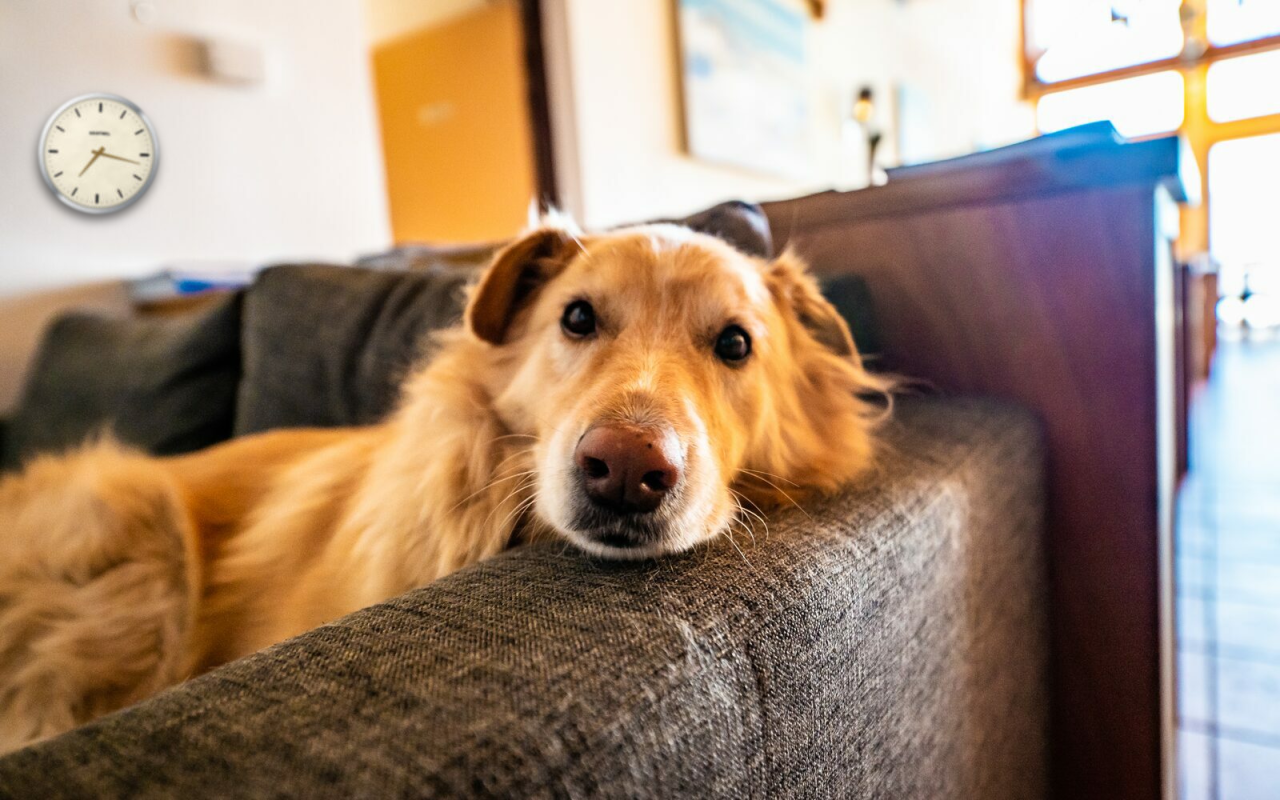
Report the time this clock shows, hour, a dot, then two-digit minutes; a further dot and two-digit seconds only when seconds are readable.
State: 7.17
